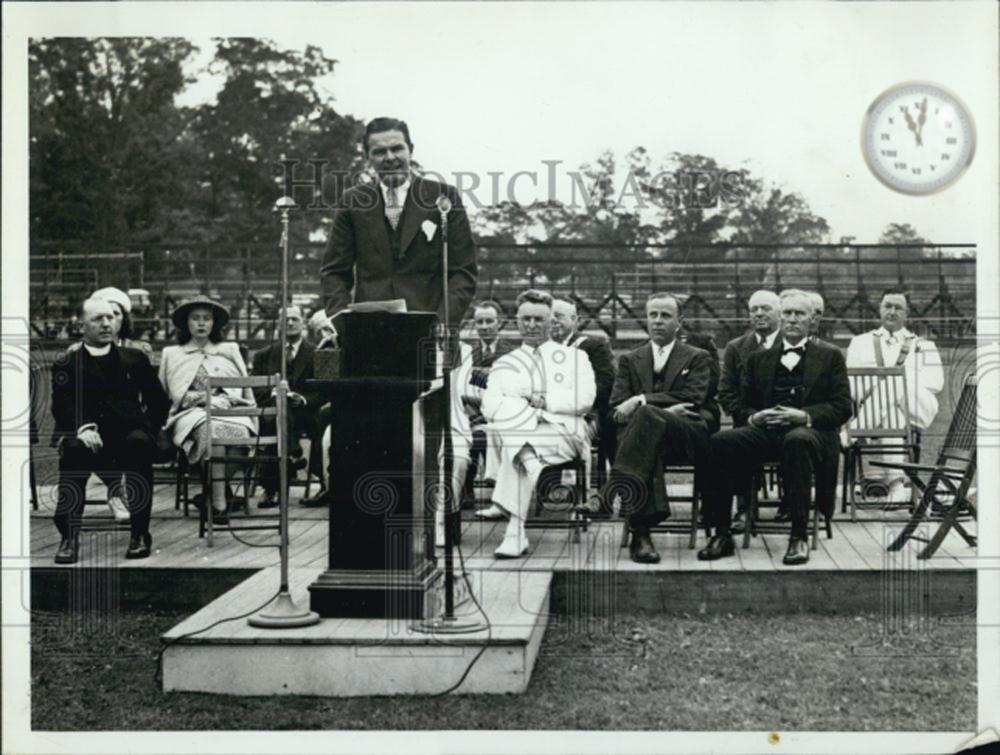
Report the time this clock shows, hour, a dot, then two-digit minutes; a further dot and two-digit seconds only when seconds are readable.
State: 11.01
